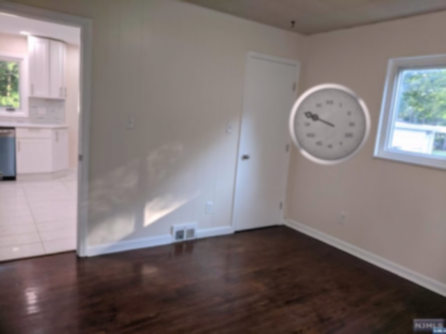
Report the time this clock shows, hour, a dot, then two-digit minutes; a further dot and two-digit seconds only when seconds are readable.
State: 9.49
